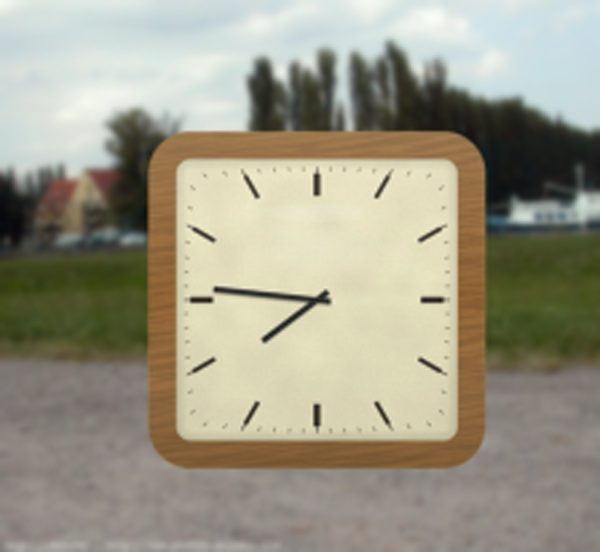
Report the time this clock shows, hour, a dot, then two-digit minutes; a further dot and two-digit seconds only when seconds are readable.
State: 7.46
